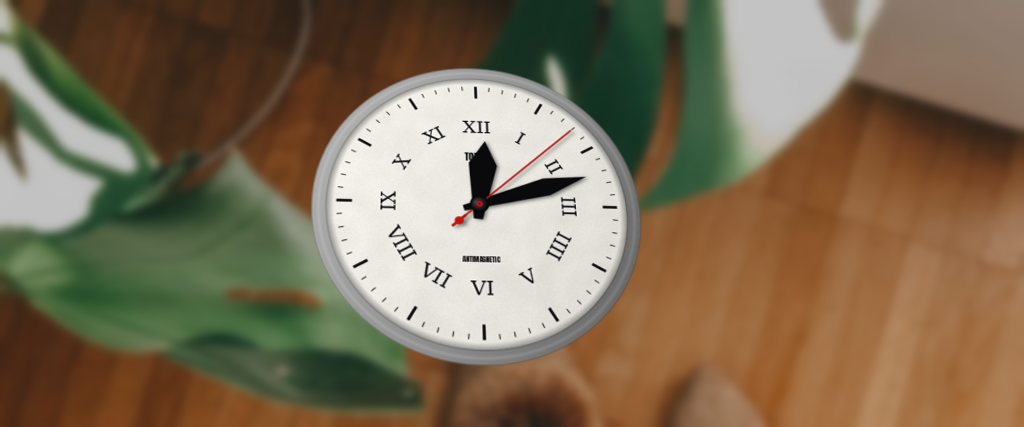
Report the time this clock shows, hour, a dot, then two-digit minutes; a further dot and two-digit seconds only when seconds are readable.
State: 12.12.08
